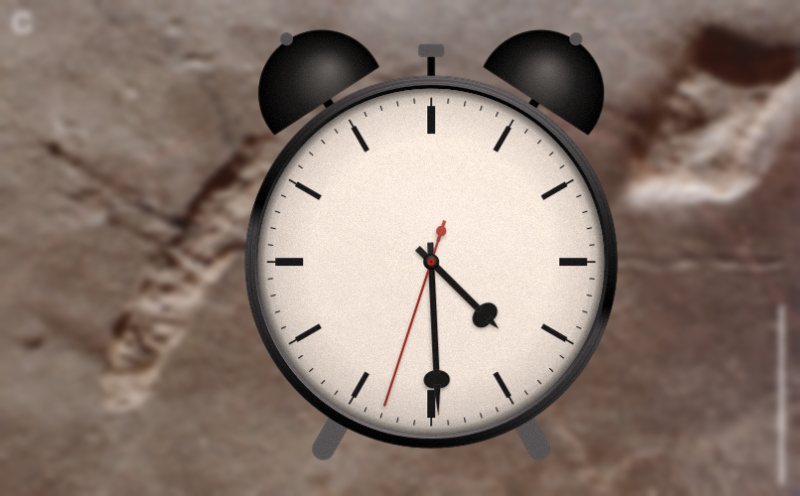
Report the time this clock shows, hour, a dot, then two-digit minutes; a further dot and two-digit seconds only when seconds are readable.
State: 4.29.33
